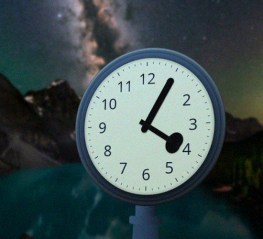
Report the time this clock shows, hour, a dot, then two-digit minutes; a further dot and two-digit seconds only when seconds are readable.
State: 4.05
